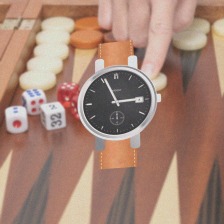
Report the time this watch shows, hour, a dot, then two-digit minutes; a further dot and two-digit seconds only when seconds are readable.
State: 2.56
